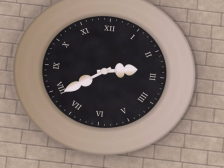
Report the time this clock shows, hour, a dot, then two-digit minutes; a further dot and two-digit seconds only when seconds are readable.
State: 2.39
